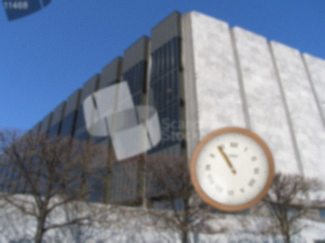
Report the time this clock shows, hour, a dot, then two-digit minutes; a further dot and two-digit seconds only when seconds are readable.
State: 10.54
